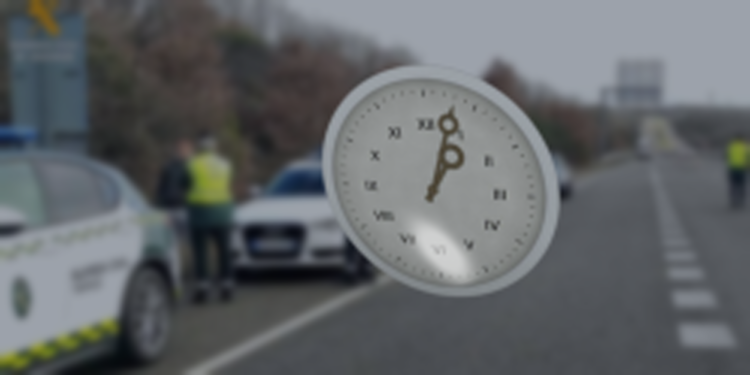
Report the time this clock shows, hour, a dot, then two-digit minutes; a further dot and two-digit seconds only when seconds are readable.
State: 1.03
